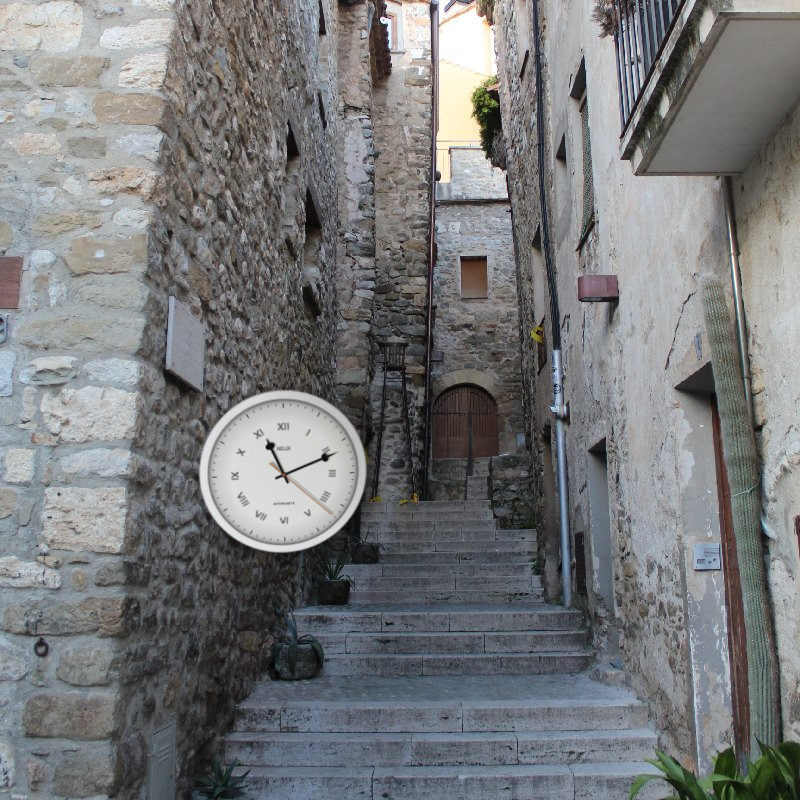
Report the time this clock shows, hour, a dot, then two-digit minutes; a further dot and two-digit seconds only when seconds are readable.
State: 11.11.22
